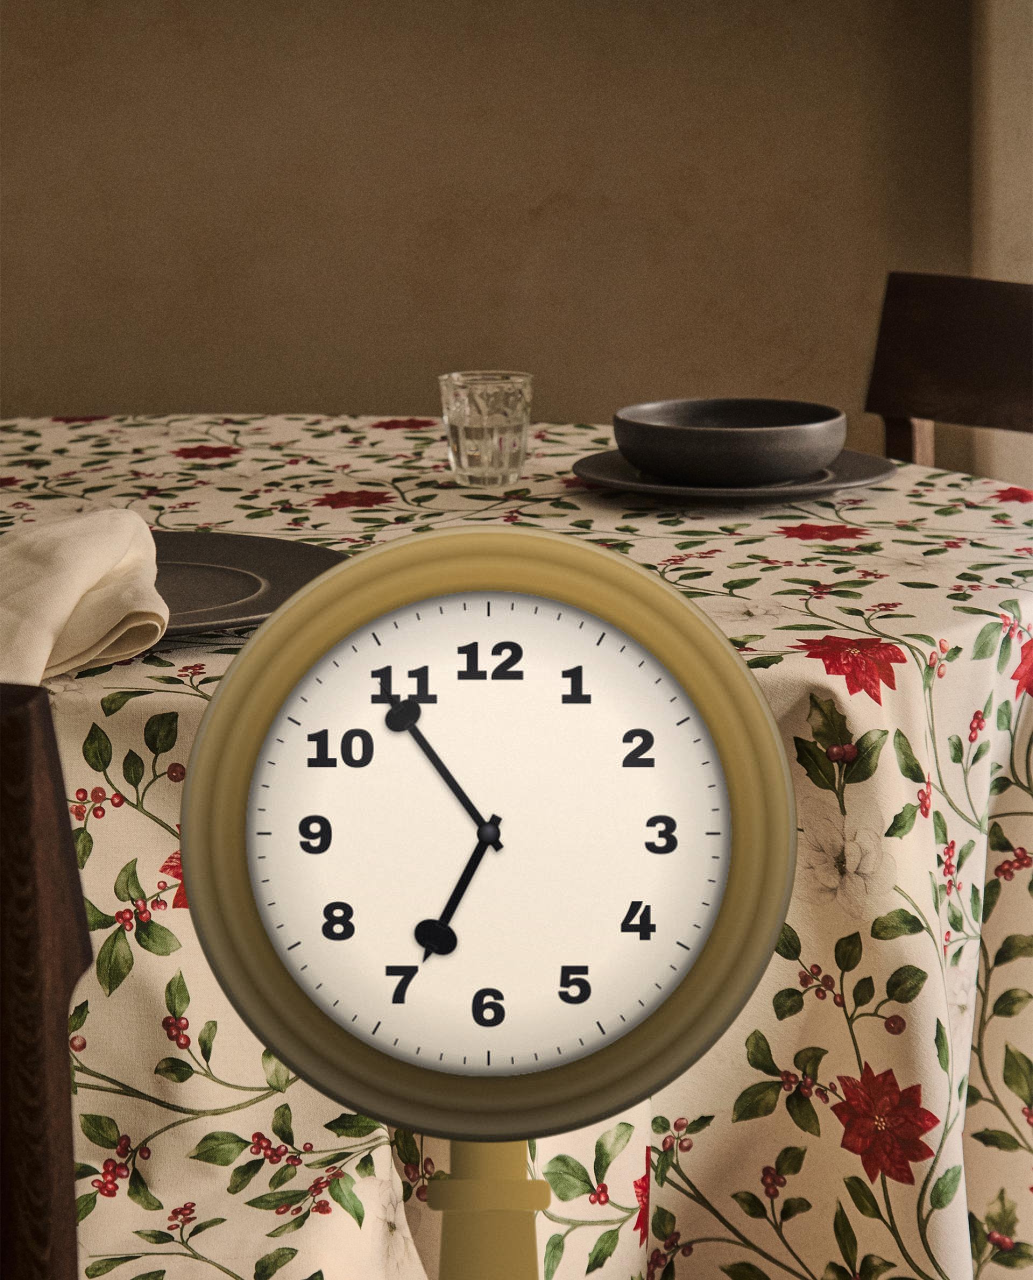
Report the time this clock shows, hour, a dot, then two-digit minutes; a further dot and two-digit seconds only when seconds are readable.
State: 6.54
